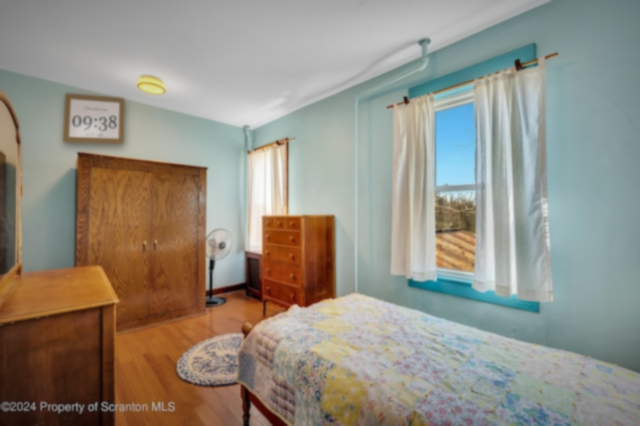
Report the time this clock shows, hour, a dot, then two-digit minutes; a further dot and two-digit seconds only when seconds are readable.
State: 9.38
